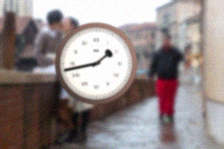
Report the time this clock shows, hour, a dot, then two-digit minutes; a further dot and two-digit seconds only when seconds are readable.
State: 1.43
